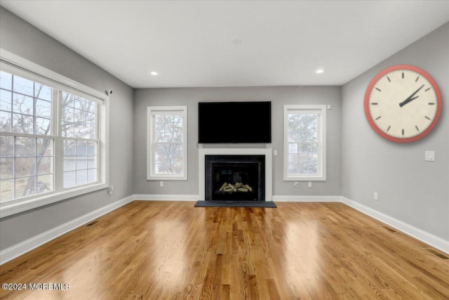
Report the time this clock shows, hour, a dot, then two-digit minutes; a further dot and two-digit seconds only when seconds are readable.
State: 2.08
